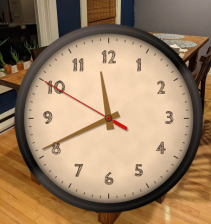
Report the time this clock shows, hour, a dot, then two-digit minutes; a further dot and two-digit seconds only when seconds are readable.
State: 11.40.50
